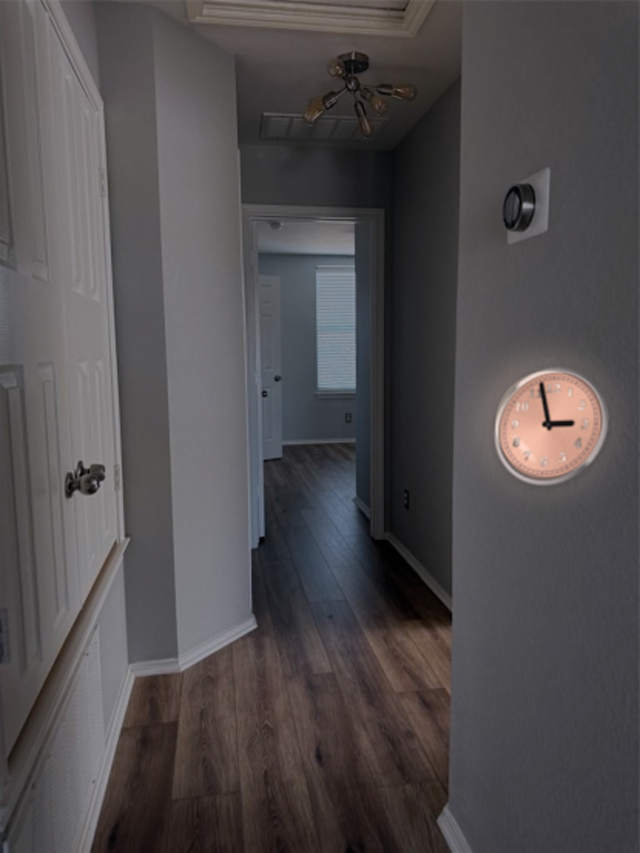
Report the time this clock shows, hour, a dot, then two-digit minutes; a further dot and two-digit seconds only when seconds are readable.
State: 2.57
